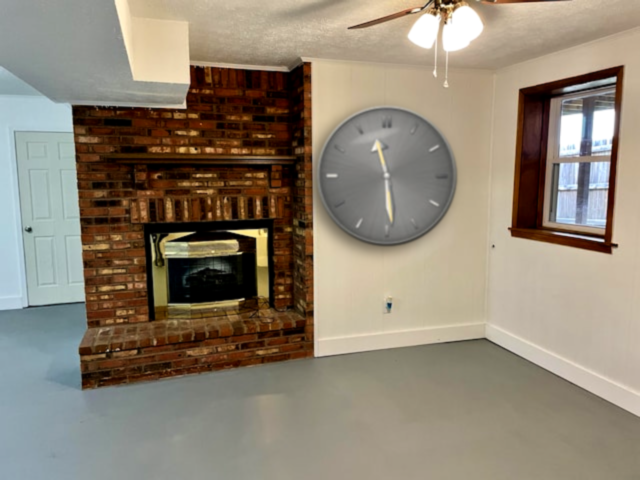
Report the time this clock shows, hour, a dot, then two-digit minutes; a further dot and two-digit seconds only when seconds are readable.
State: 11.29
